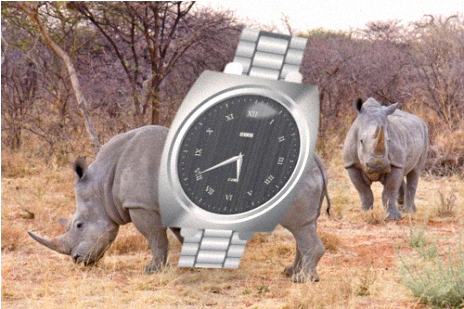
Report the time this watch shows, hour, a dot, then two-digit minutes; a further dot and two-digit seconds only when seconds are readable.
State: 5.40
